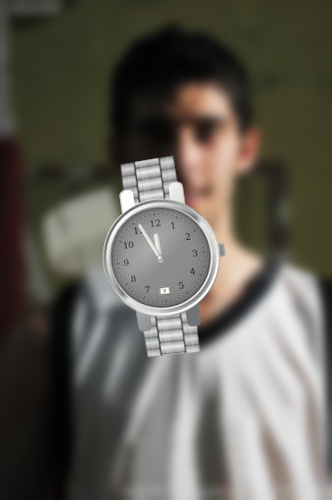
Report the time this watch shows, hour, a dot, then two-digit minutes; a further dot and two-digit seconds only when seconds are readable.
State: 11.56
